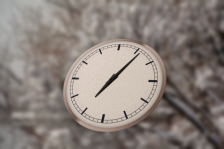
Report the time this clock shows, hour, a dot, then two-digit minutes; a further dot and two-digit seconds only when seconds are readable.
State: 7.06
